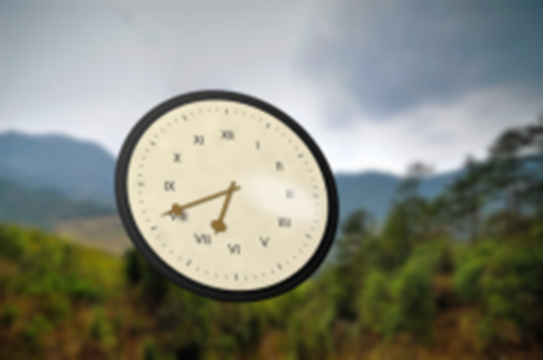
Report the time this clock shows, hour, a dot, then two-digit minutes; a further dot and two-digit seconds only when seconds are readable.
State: 6.41
